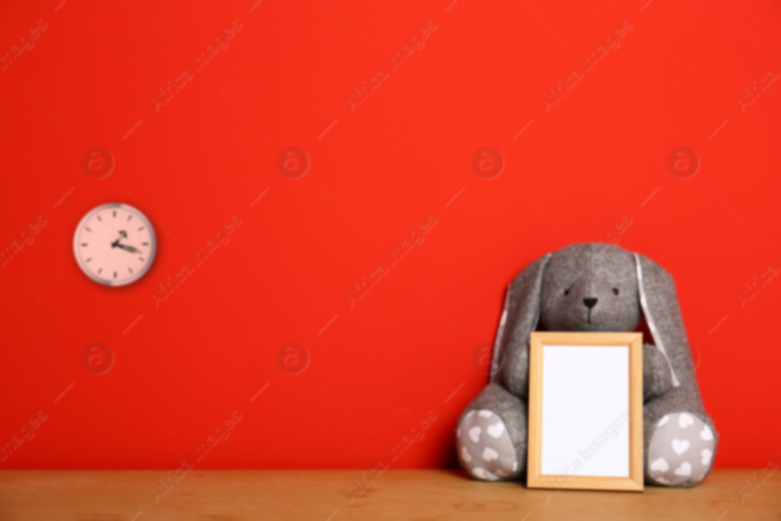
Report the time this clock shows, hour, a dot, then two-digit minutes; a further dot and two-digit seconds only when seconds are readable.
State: 1.18
